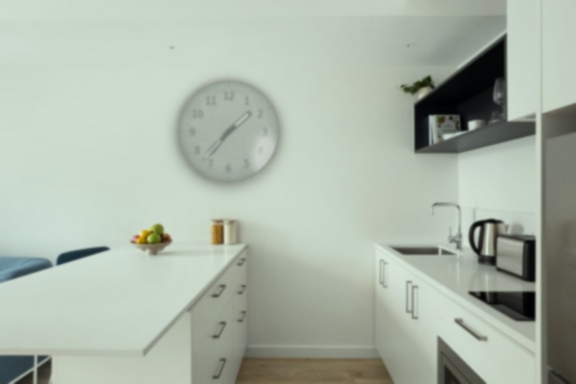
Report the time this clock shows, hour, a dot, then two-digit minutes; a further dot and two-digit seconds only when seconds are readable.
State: 1.37
